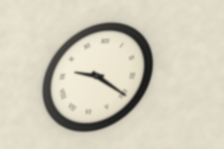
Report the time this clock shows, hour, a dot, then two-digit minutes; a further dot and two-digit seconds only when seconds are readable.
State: 9.20
